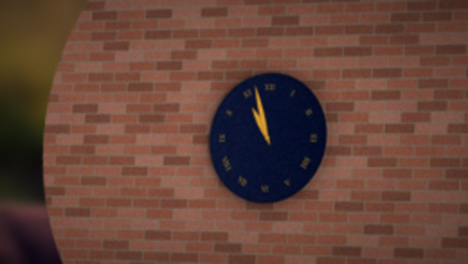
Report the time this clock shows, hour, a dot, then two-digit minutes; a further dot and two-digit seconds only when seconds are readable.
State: 10.57
